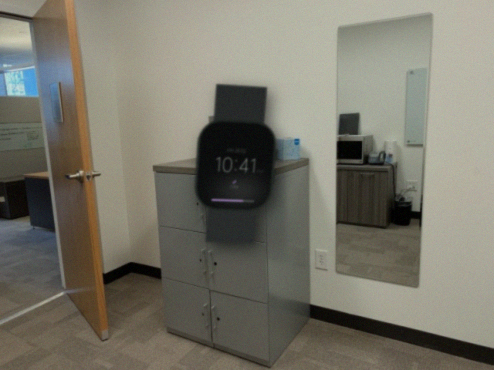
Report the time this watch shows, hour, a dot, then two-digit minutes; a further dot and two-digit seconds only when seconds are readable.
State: 10.41
